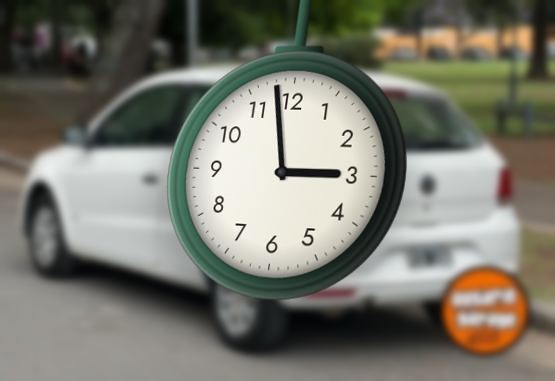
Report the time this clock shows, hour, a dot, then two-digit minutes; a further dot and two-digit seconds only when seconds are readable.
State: 2.58
